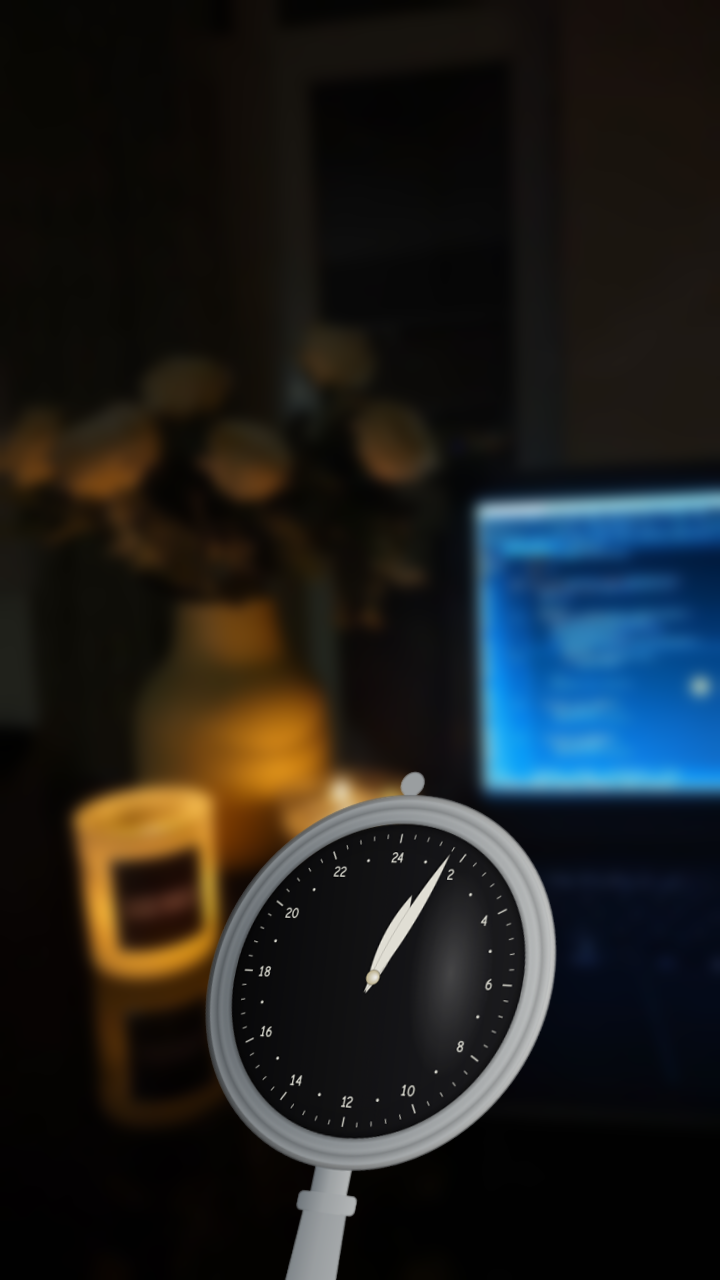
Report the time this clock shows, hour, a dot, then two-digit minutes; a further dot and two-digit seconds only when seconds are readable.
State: 1.04
